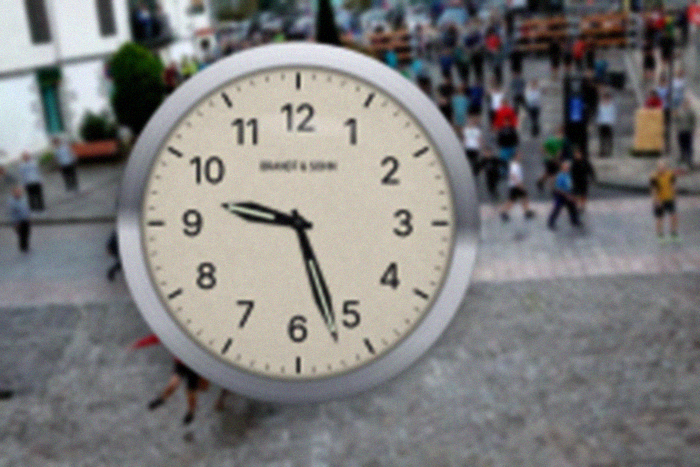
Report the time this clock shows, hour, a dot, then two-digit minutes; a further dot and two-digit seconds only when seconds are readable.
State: 9.27
